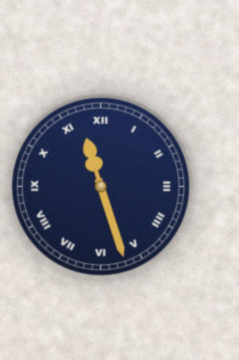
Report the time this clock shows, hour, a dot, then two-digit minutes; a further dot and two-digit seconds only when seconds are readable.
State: 11.27
